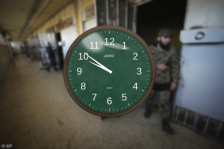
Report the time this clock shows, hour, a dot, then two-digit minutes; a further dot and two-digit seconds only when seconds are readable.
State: 9.51
